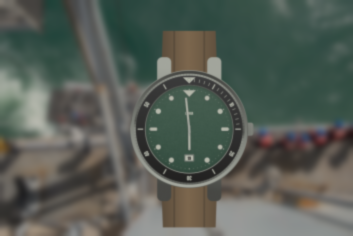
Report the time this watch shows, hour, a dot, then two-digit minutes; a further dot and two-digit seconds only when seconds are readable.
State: 5.59
